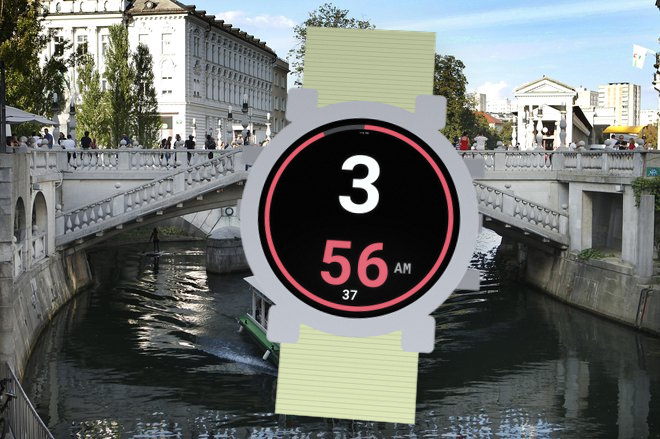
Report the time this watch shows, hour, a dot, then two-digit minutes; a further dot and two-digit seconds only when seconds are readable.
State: 3.56.37
